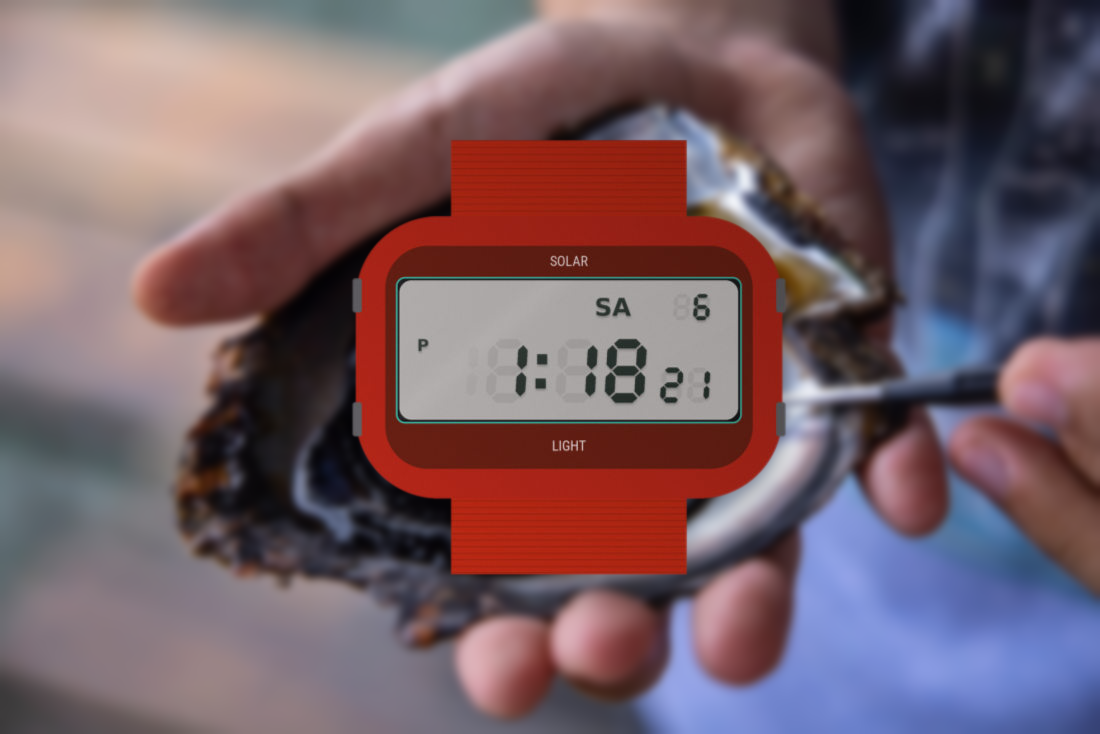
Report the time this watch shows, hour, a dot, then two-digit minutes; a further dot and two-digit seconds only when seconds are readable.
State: 1.18.21
